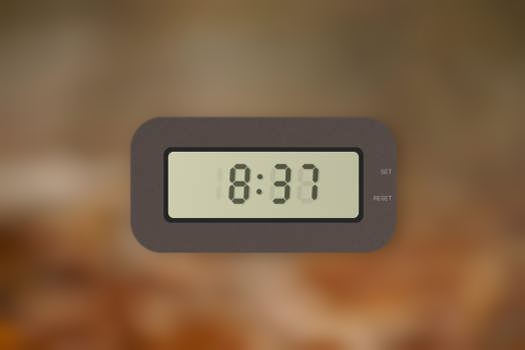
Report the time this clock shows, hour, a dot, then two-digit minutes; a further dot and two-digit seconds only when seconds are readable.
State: 8.37
